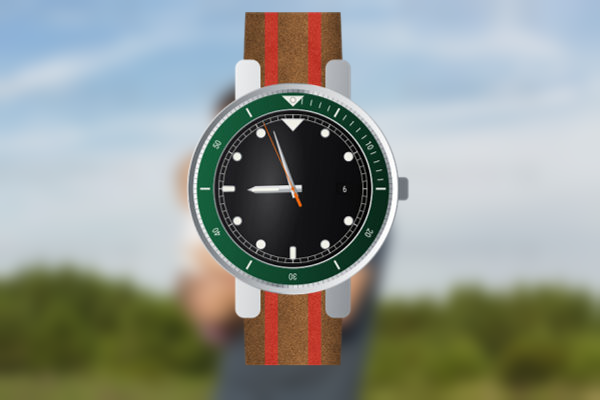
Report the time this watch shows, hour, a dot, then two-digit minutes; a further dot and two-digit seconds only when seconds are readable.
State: 8.56.56
